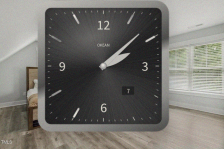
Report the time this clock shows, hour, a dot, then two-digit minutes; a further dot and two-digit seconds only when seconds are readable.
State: 2.08
